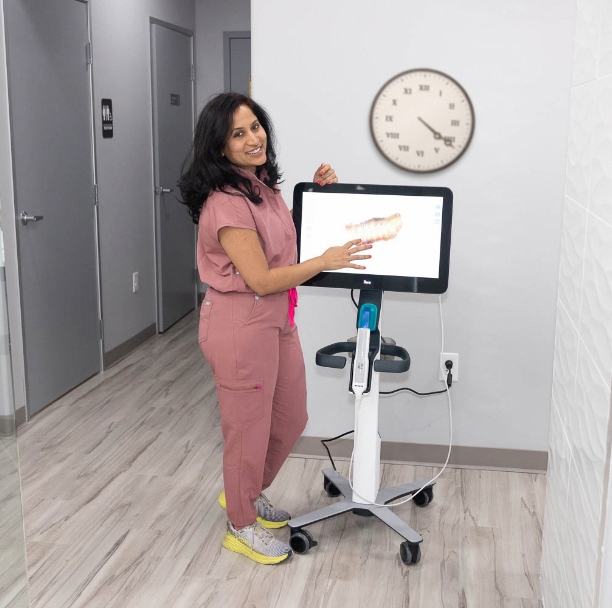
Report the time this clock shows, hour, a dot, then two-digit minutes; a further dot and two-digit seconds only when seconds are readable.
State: 4.21
